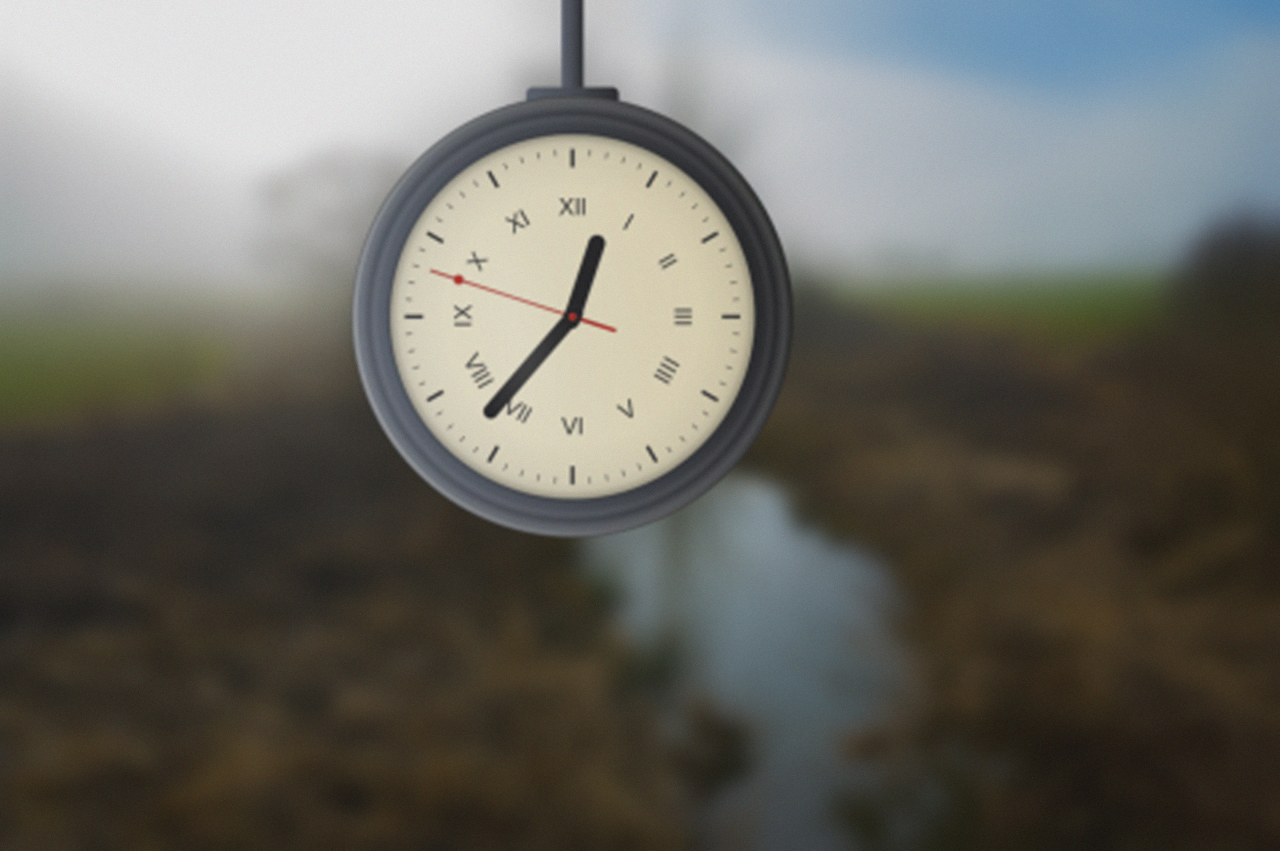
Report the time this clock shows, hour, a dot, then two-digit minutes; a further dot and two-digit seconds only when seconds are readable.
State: 12.36.48
